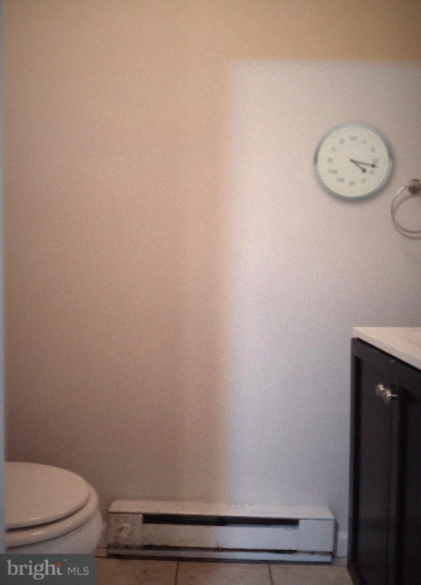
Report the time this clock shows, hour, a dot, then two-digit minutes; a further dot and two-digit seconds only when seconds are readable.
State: 4.17
